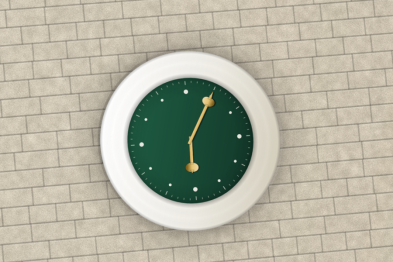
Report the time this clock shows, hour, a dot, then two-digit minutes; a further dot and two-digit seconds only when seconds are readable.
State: 6.05
